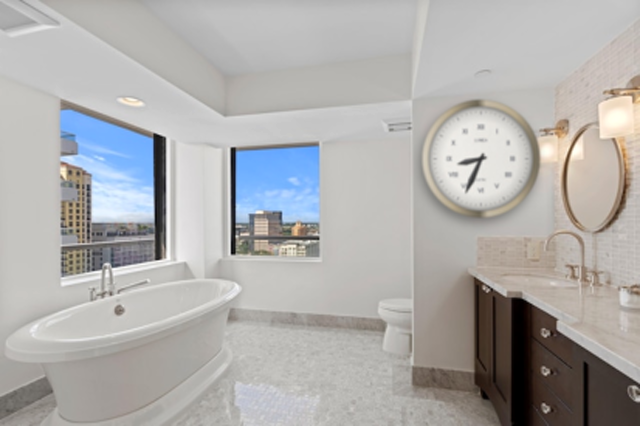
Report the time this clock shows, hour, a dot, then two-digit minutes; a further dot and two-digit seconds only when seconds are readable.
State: 8.34
